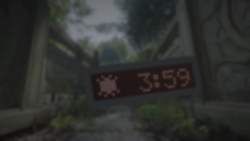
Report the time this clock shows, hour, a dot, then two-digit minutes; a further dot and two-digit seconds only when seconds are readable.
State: 3.59
